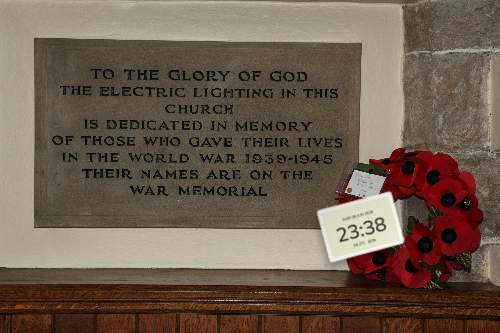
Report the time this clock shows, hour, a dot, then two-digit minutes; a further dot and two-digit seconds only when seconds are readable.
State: 23.38
